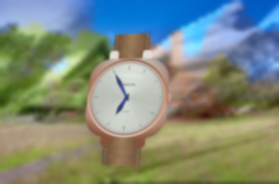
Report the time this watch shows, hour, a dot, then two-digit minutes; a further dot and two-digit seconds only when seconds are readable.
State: 6.55
